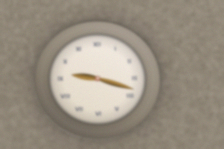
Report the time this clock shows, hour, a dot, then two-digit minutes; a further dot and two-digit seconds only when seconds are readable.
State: 9.18
